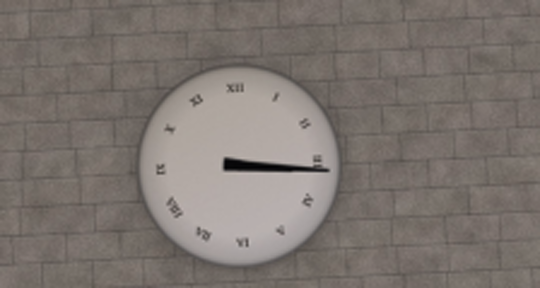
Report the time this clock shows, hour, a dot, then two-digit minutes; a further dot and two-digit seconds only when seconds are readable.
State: 3.16
